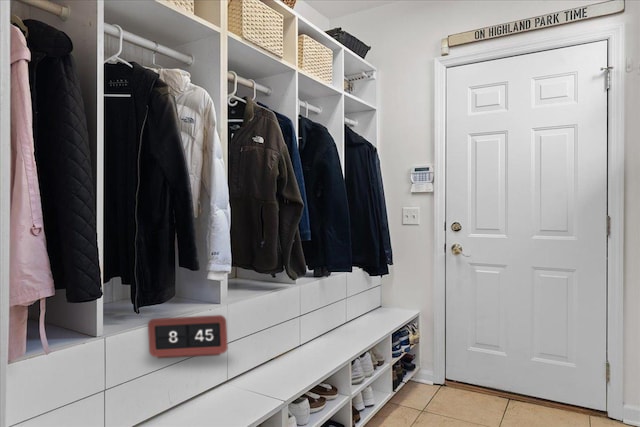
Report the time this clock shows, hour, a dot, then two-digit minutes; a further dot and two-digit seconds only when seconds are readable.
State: 8.45
